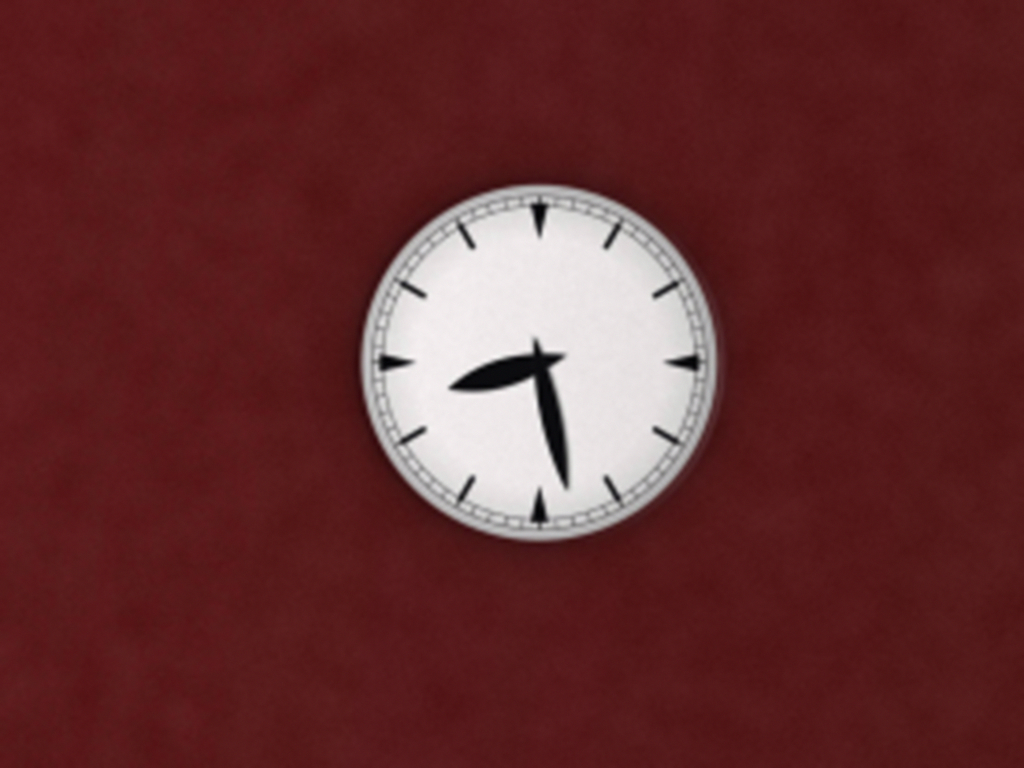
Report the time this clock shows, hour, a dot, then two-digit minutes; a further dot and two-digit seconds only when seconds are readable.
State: 8.28
